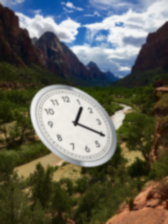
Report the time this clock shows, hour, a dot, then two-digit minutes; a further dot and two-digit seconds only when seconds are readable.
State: 1.20
